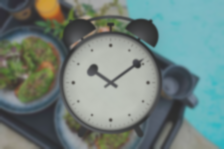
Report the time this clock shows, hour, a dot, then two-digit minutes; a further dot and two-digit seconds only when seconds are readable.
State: 10.09
